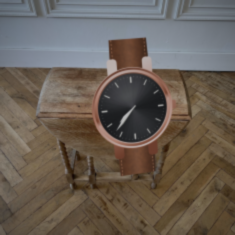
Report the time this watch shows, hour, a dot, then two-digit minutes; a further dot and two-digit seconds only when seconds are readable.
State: 7.37
